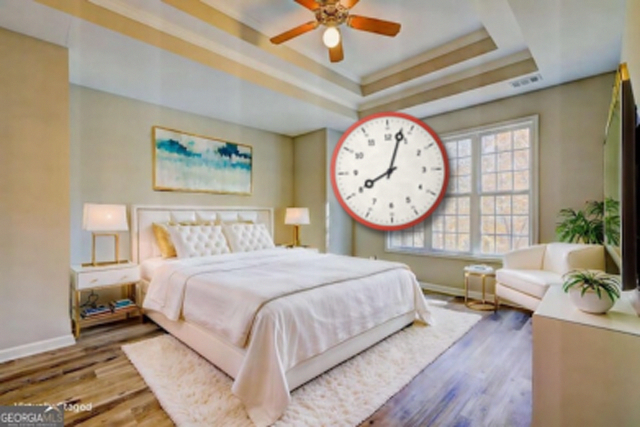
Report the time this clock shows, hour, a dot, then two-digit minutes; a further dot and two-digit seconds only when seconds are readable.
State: 8.03
